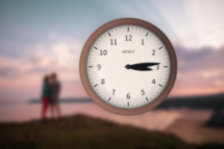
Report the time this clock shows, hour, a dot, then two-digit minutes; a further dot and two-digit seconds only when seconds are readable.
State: 3.14
